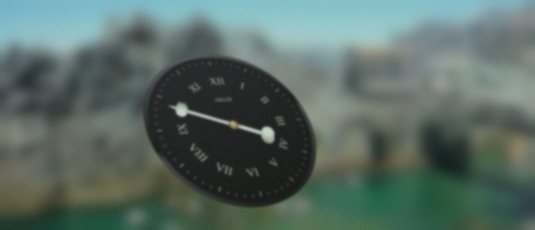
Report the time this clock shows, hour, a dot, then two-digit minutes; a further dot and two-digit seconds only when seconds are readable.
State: 3.49
